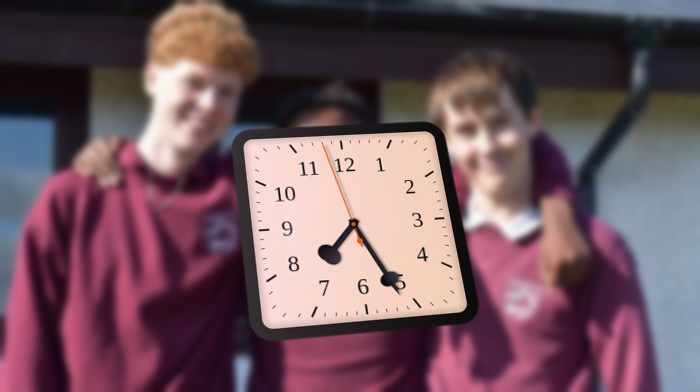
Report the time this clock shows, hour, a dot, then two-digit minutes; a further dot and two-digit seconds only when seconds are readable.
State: 7.25.58
